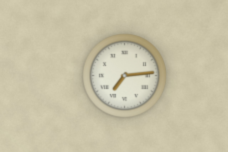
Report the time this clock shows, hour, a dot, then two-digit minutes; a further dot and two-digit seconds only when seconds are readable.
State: 7.14
